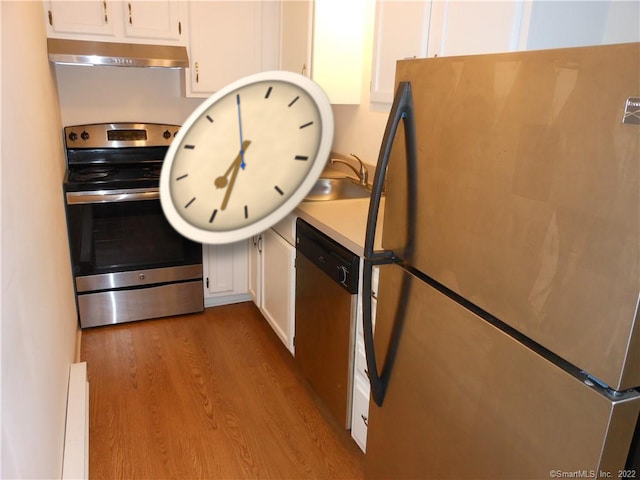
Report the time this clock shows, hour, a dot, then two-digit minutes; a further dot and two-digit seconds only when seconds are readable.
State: 6.28.55
